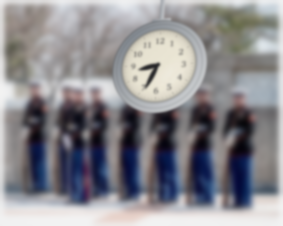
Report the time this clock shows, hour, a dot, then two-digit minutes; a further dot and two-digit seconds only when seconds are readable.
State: 8.34
